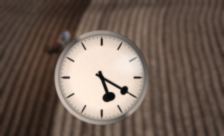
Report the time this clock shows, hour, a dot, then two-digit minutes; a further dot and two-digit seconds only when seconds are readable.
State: 5.20
